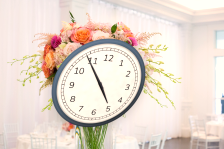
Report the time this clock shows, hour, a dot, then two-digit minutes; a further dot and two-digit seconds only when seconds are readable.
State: 4.54
